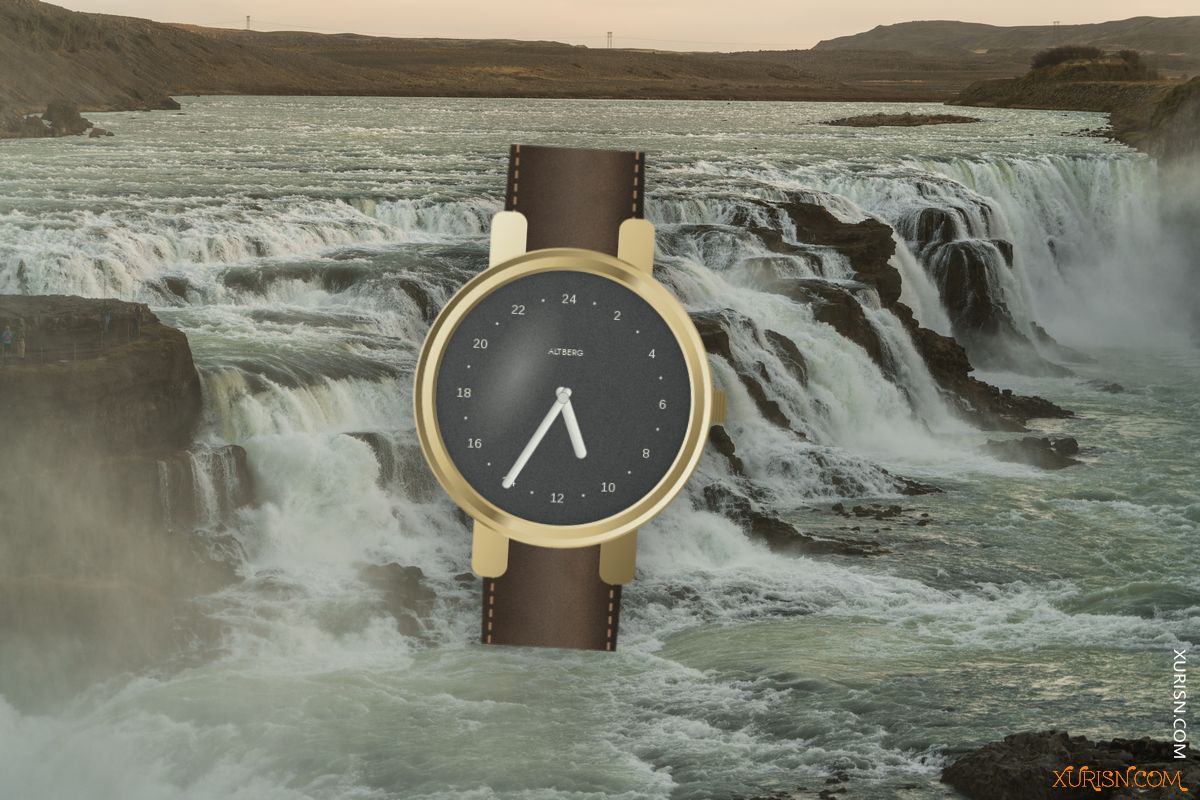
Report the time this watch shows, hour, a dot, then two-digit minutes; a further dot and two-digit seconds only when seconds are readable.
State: 10.35
